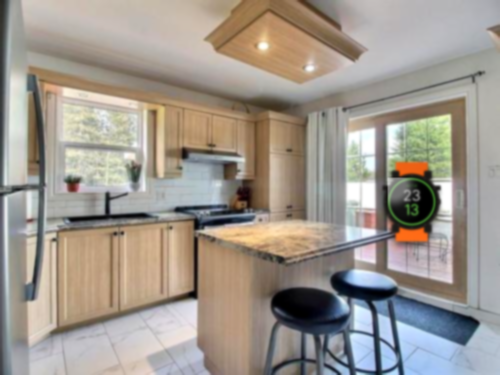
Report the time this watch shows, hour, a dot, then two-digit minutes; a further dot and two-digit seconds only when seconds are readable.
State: 23.13
